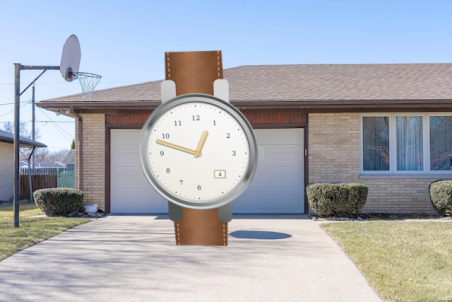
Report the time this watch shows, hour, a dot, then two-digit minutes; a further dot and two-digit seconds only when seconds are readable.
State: 12.48
